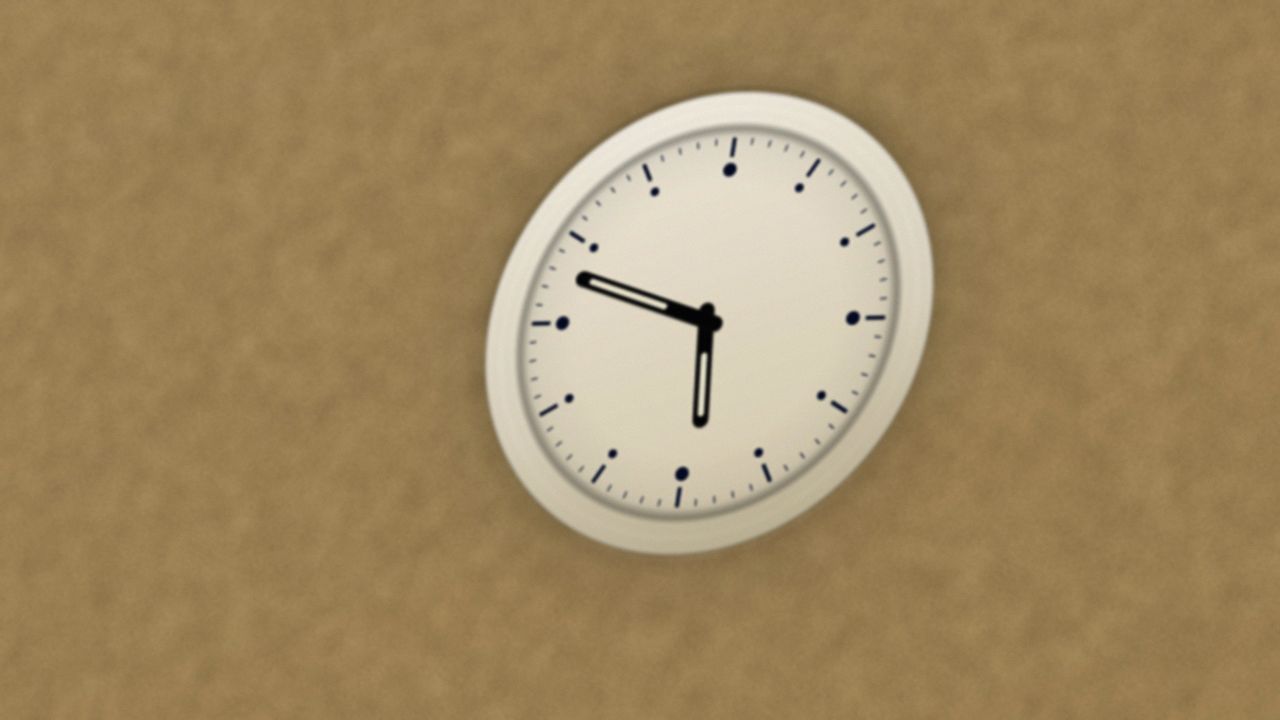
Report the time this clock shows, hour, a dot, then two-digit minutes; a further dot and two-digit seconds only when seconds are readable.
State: 5.48
